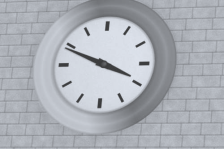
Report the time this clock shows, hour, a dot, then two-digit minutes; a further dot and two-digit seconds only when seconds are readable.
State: 3.49
